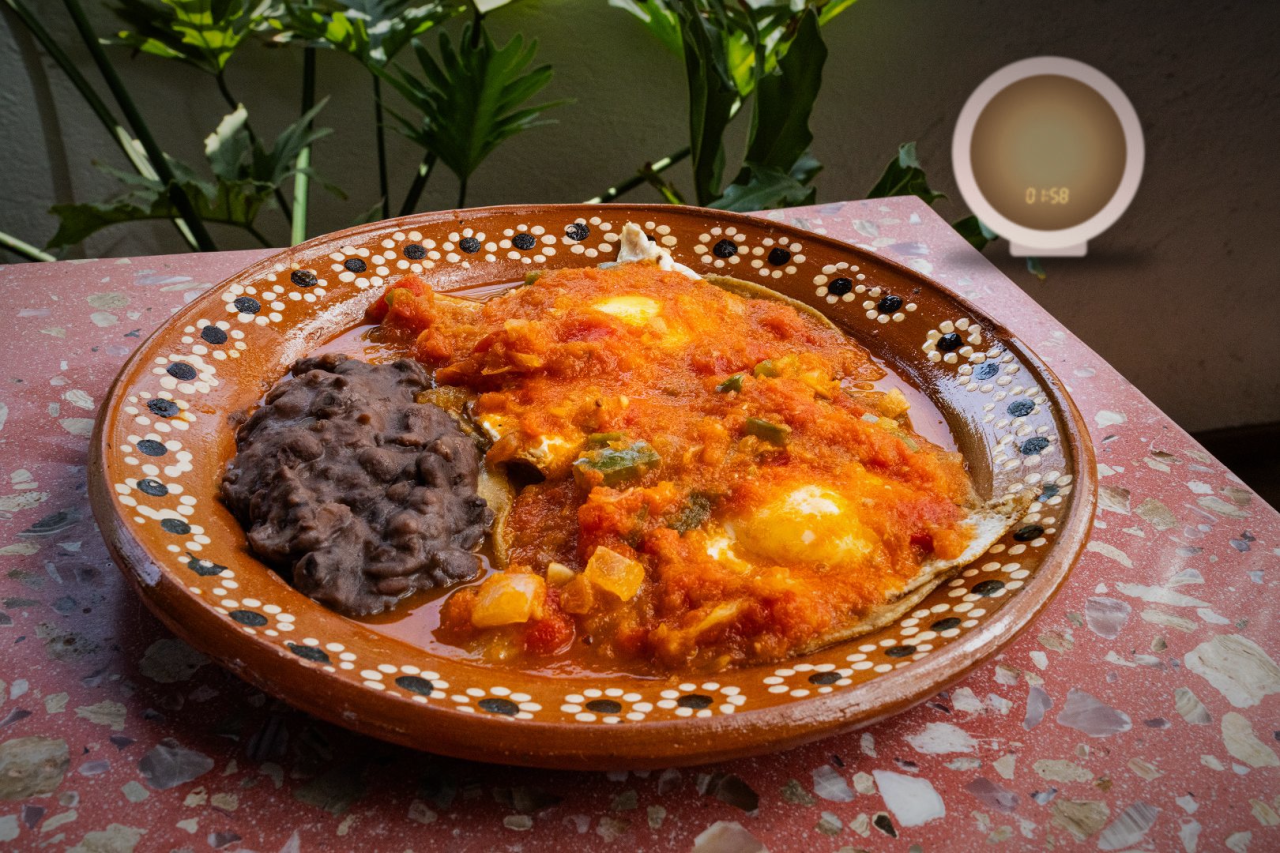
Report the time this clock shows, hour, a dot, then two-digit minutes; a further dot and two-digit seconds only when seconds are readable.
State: 1.58
